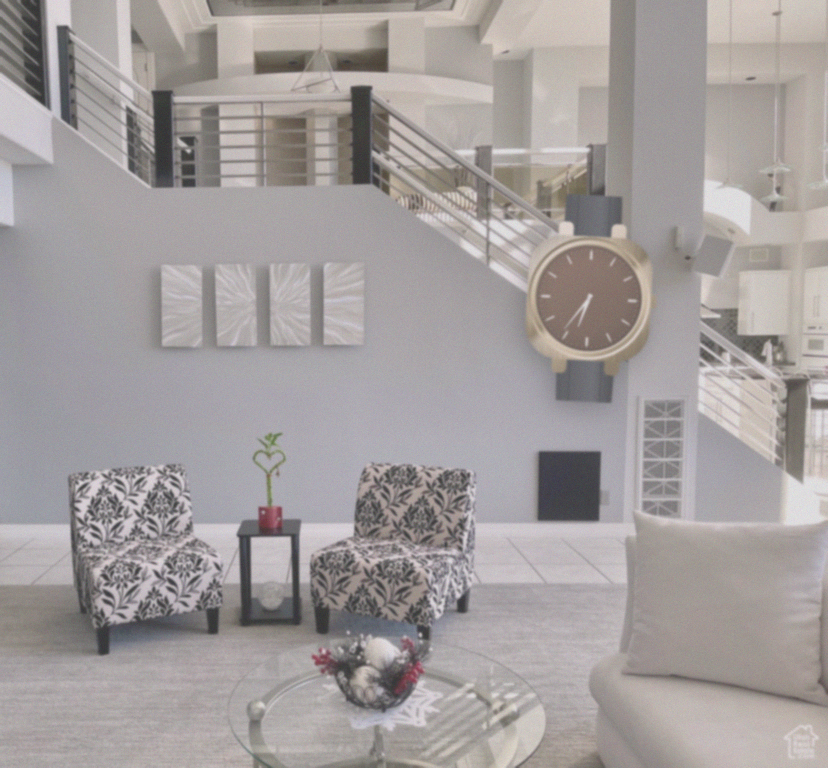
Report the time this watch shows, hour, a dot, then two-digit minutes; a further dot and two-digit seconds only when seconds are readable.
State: 6.36
